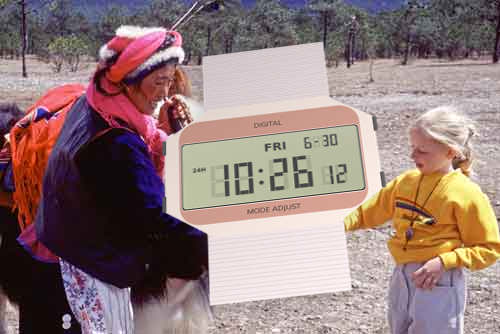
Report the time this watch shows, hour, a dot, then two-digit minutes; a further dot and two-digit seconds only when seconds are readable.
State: 10.26.12
